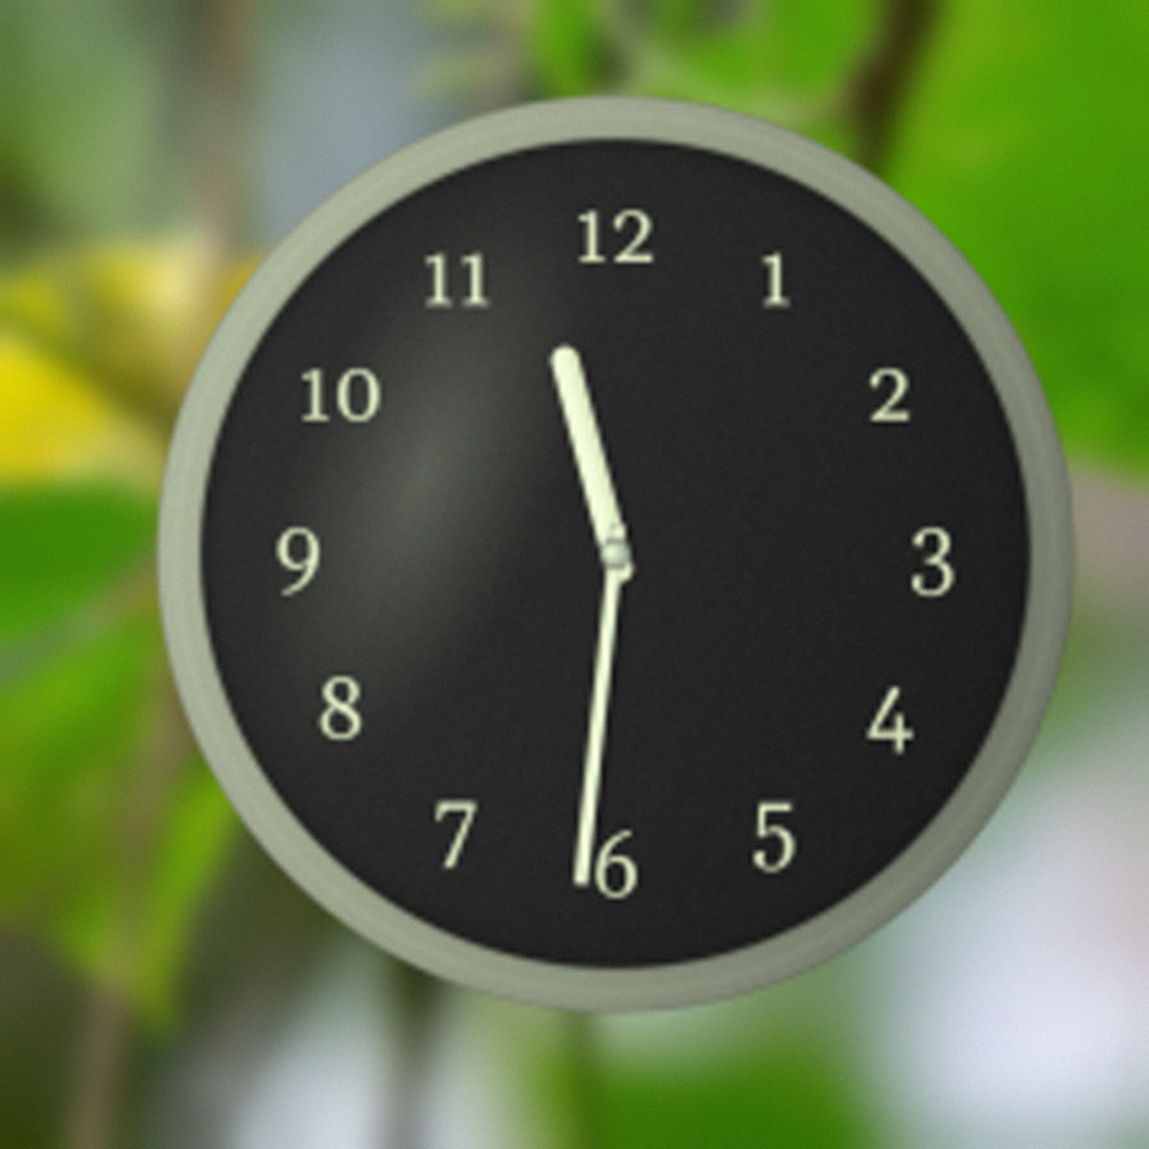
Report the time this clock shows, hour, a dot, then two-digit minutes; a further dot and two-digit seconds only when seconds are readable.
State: 11.31
